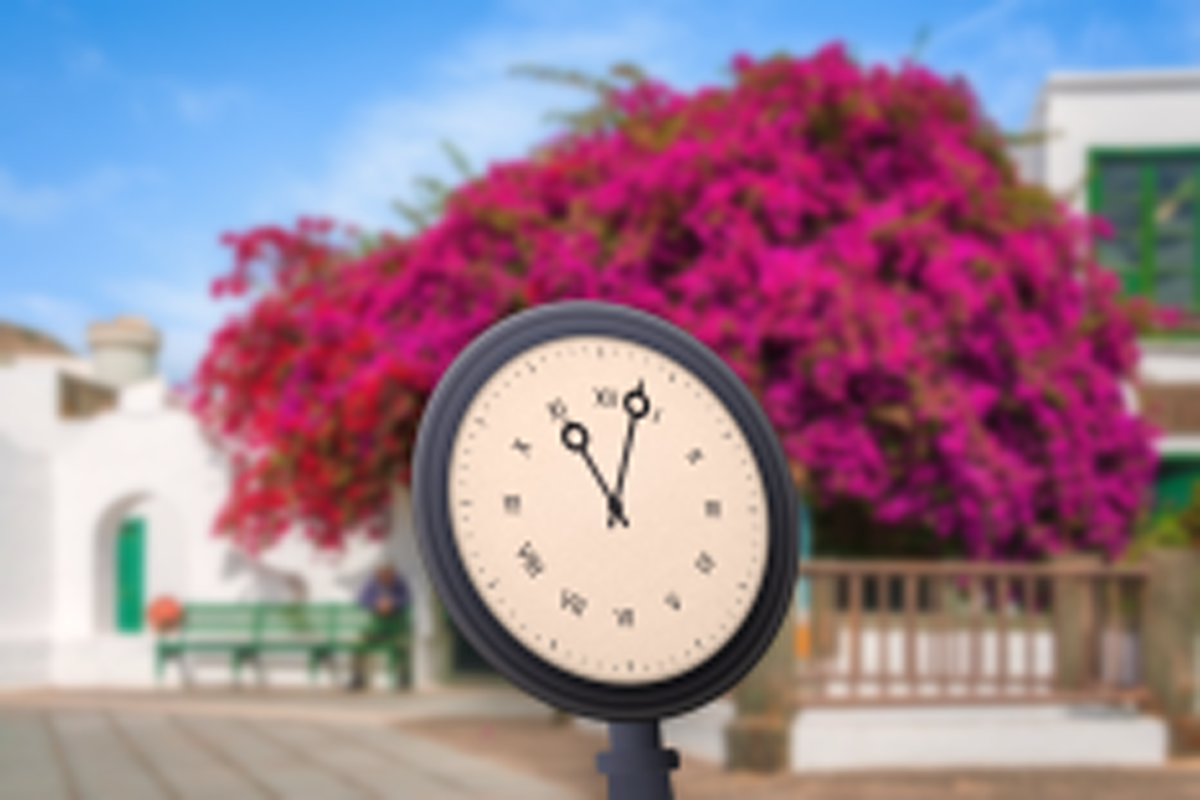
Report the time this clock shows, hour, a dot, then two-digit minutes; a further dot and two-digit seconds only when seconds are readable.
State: 11.03
